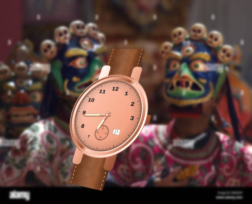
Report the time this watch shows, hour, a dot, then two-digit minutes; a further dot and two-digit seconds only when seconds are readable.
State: 6.44
